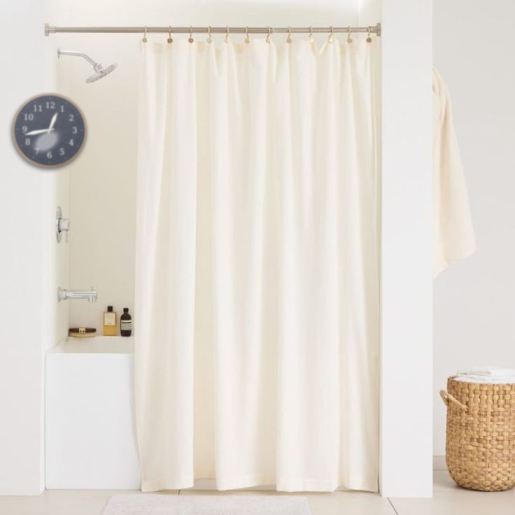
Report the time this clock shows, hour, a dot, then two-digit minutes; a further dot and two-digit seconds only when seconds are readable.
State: 12.43
